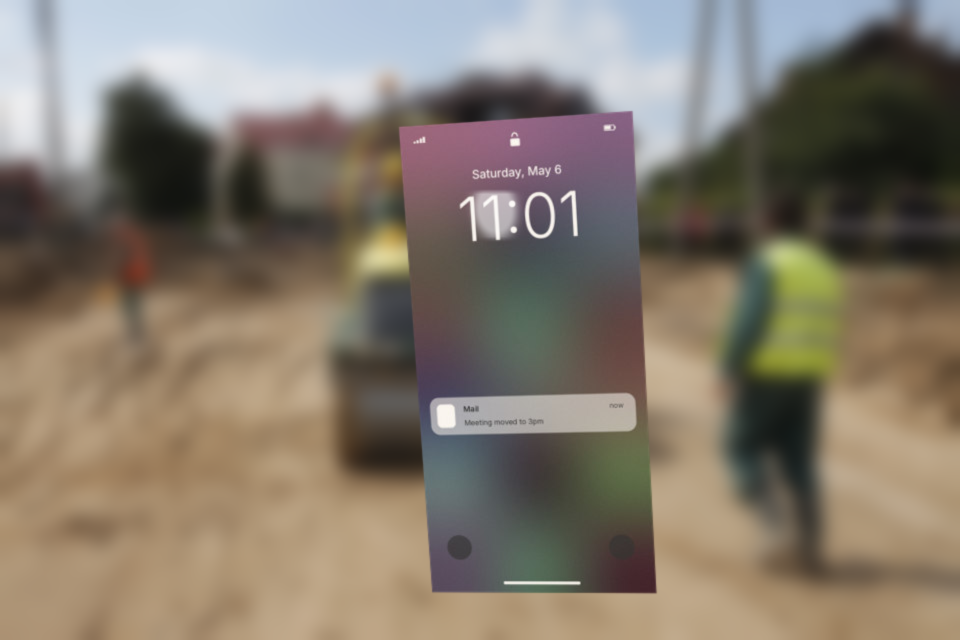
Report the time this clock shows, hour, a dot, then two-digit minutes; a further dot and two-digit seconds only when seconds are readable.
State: 11.01
